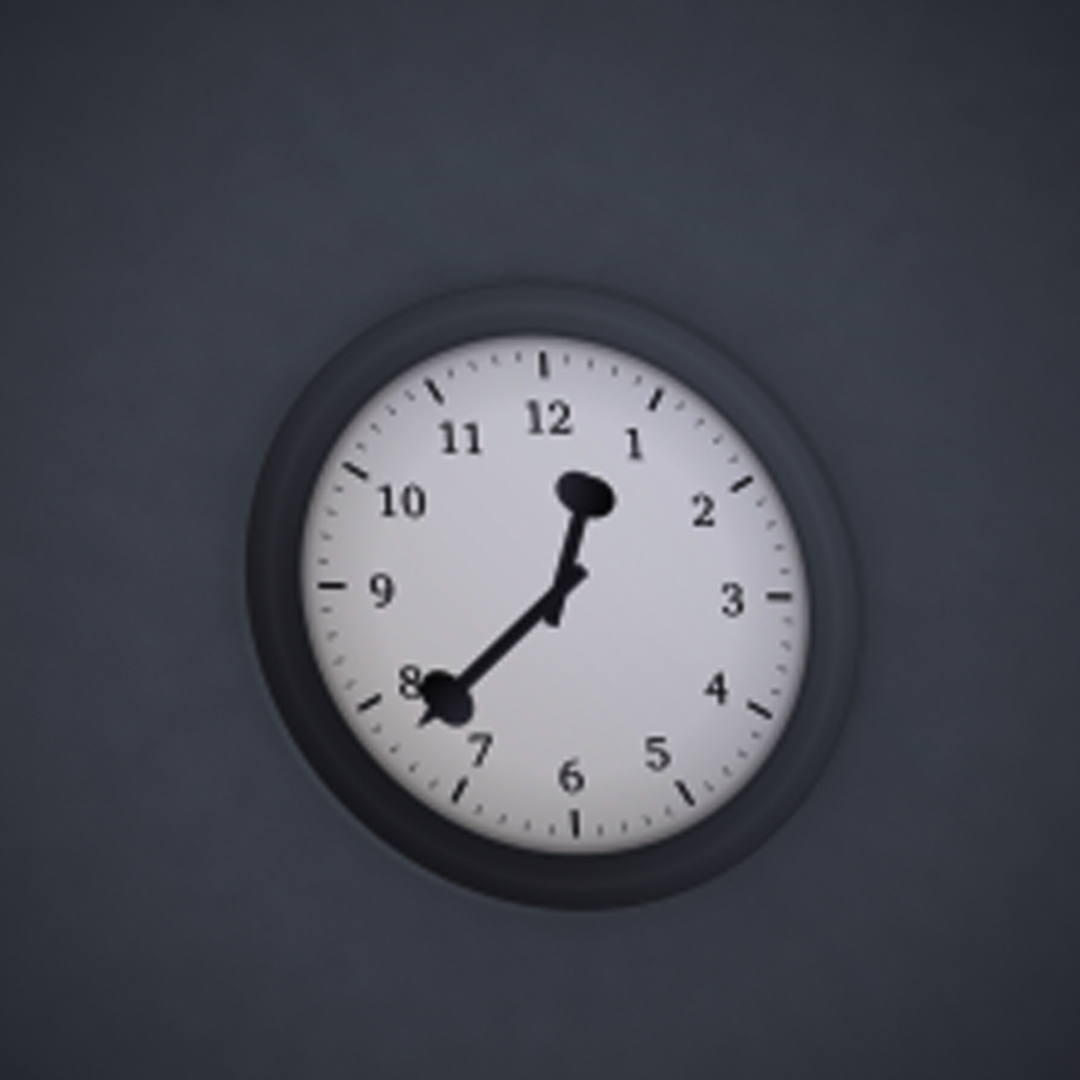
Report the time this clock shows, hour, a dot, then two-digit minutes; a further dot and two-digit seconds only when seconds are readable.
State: 12.38
